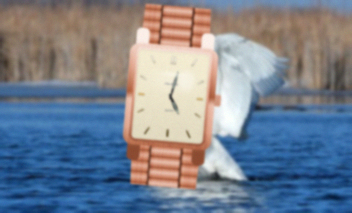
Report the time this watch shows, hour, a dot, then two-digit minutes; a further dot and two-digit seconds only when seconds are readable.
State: 5.02
